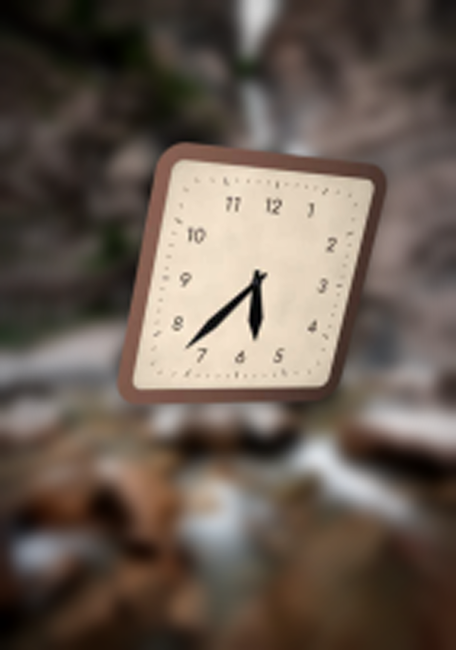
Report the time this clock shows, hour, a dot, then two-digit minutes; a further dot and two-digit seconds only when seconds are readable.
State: 5.37
